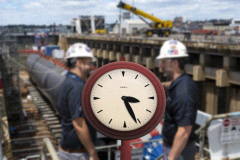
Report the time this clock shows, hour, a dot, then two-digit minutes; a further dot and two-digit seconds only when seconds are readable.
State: 3.26
